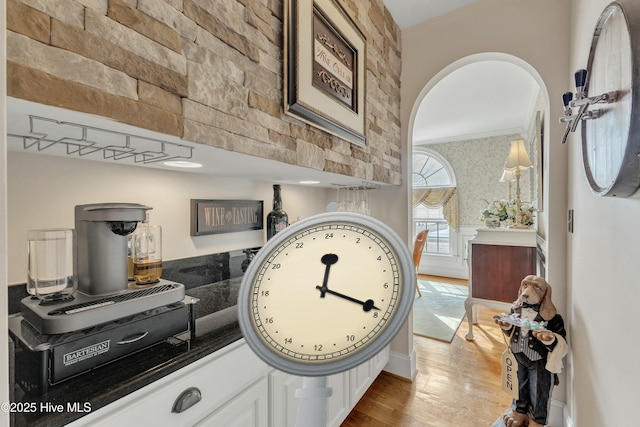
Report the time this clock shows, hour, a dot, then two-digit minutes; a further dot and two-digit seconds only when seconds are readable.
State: 0.19
